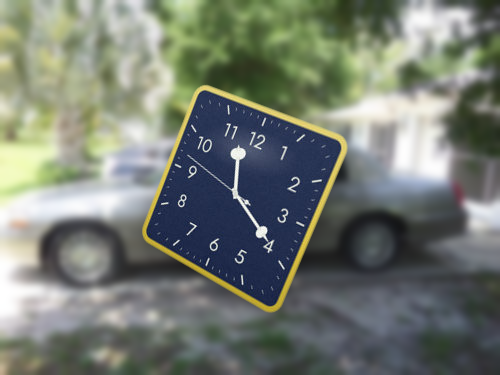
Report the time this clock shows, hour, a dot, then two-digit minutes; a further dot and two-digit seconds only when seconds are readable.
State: 11.19.47
